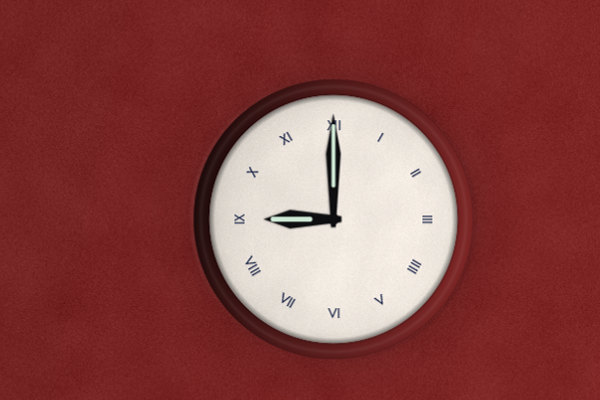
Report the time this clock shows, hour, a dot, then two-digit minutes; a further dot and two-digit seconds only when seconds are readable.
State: 9.00
